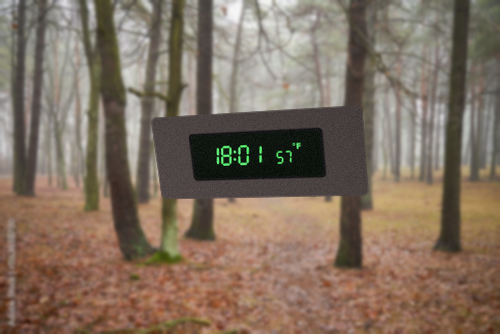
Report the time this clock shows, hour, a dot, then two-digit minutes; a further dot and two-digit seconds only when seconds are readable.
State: 18.01
